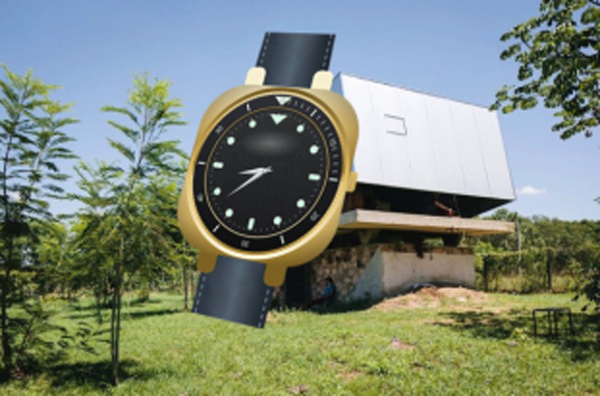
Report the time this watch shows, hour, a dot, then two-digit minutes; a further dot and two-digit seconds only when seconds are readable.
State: 8.38
